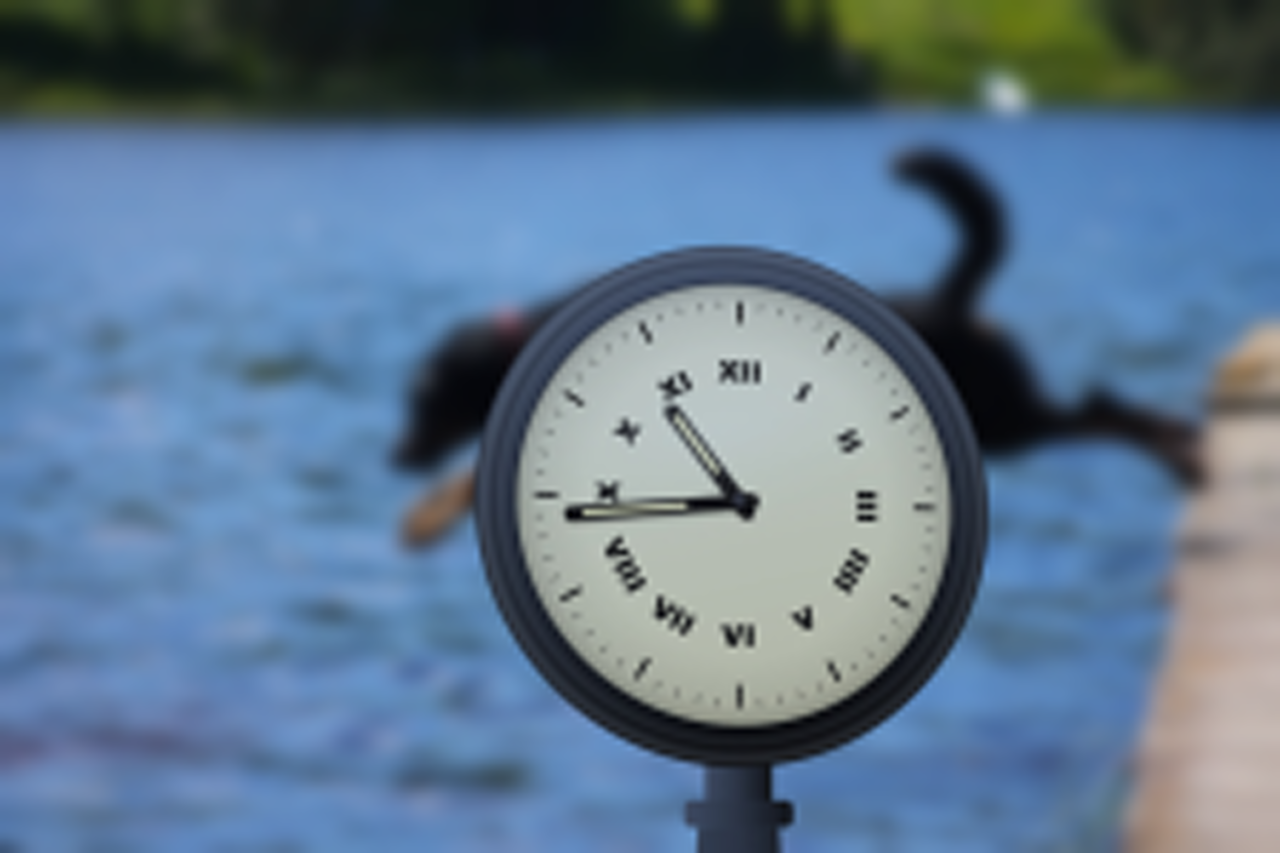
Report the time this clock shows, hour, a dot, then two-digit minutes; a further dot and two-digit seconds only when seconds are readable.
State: 10.44
